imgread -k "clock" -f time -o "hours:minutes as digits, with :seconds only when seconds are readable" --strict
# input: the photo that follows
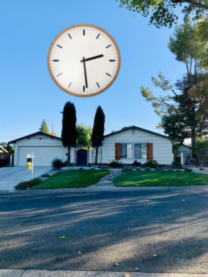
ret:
2:29
